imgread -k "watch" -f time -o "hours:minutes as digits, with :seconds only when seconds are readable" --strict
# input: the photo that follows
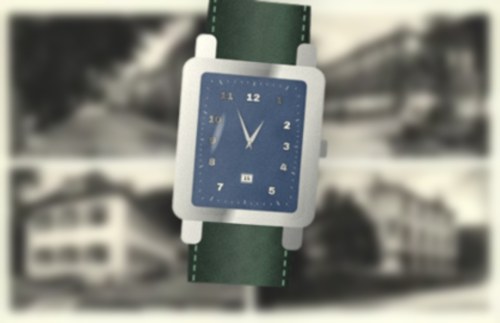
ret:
12:56
